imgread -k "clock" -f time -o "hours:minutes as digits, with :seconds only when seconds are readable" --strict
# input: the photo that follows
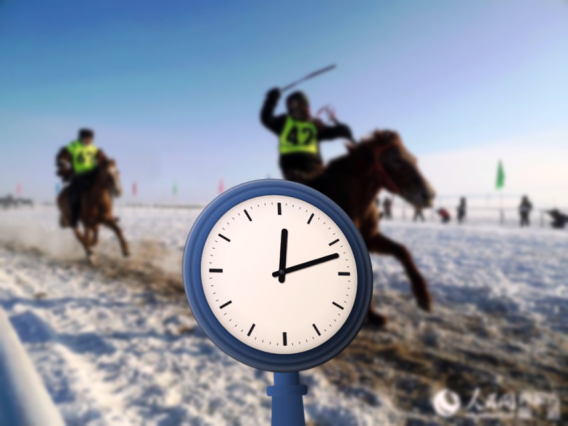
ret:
12:12
